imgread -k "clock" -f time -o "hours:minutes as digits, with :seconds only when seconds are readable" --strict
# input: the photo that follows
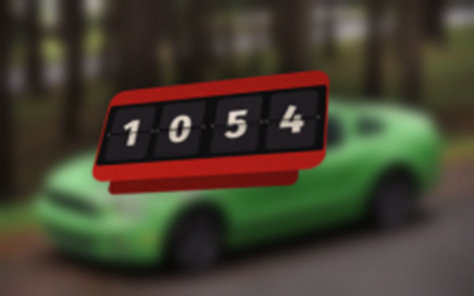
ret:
10:54
